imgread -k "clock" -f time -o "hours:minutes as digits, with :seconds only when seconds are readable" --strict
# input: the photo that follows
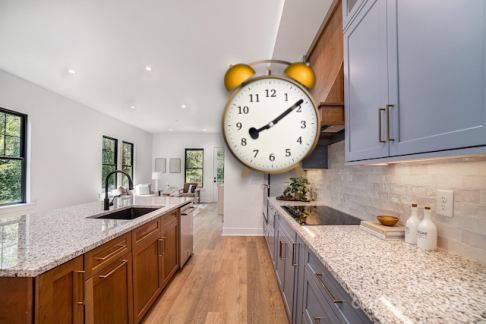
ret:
8:09
